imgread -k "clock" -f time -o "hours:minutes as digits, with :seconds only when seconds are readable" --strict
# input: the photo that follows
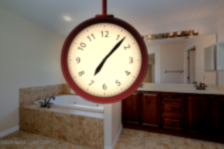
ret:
7:07
